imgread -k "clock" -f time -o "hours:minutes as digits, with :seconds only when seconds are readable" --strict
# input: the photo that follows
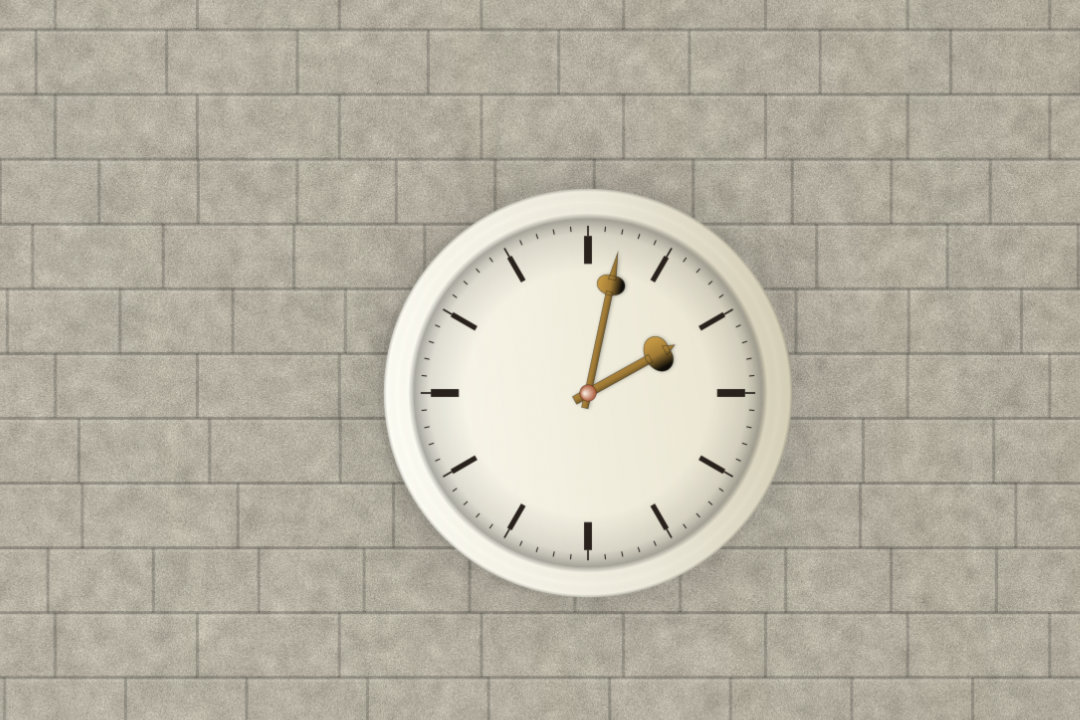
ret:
2:02
